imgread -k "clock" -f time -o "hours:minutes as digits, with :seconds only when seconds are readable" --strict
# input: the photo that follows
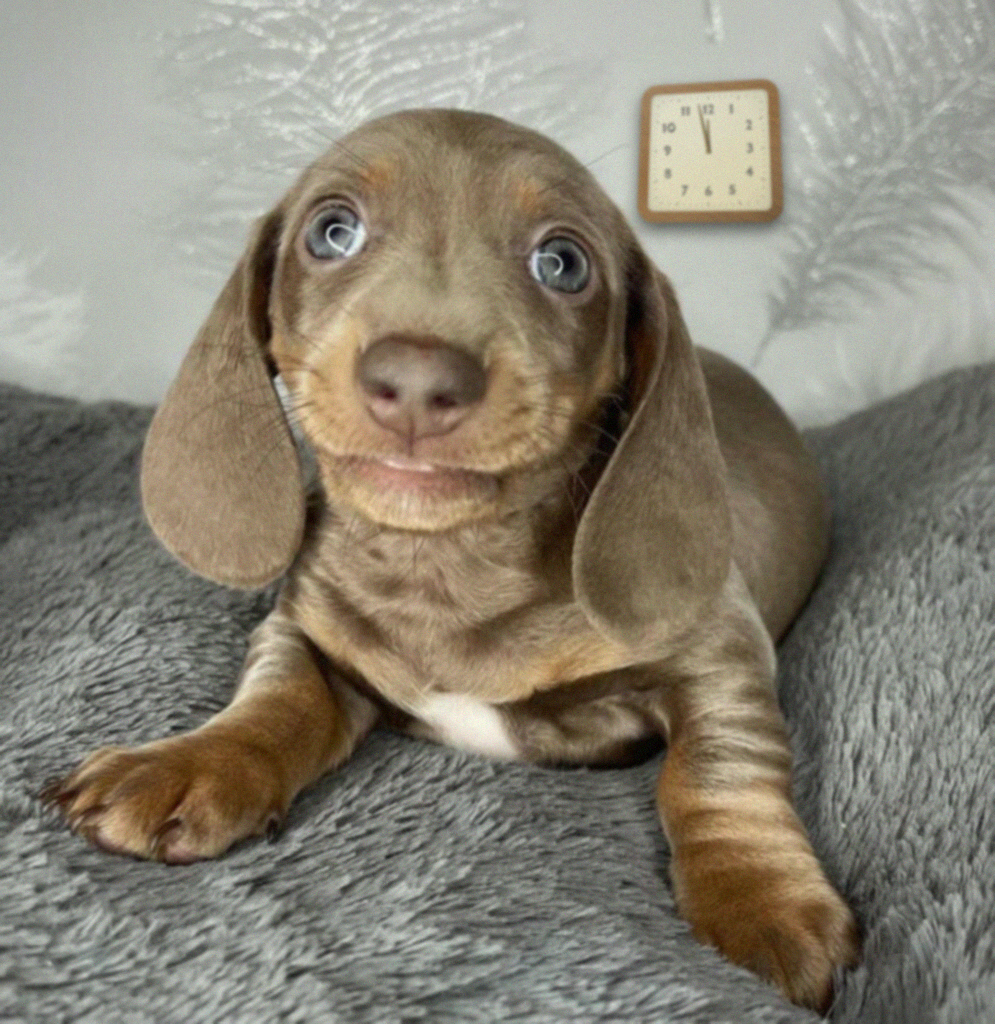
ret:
11:58
